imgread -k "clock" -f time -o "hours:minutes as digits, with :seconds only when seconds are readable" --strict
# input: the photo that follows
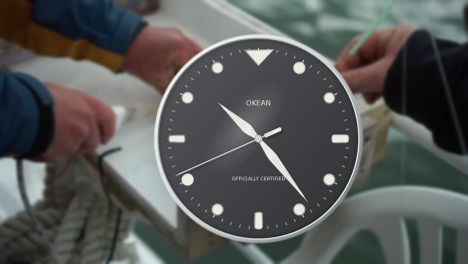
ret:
10:23:41
